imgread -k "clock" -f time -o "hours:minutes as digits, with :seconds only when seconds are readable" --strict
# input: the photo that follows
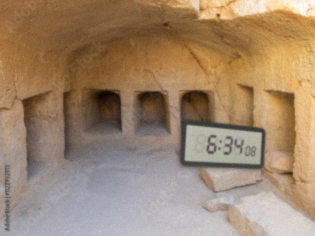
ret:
6:34
